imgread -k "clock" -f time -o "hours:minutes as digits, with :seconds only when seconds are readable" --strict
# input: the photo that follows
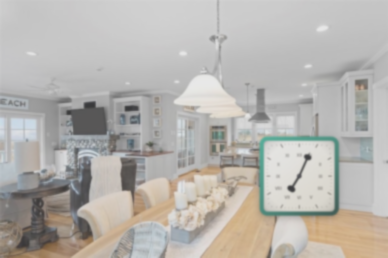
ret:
7:04
